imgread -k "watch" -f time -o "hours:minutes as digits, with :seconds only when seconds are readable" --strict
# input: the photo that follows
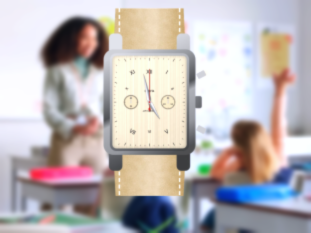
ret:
4:58
